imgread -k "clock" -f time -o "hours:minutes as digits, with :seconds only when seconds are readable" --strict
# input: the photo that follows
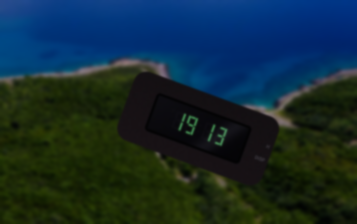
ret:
19:13
